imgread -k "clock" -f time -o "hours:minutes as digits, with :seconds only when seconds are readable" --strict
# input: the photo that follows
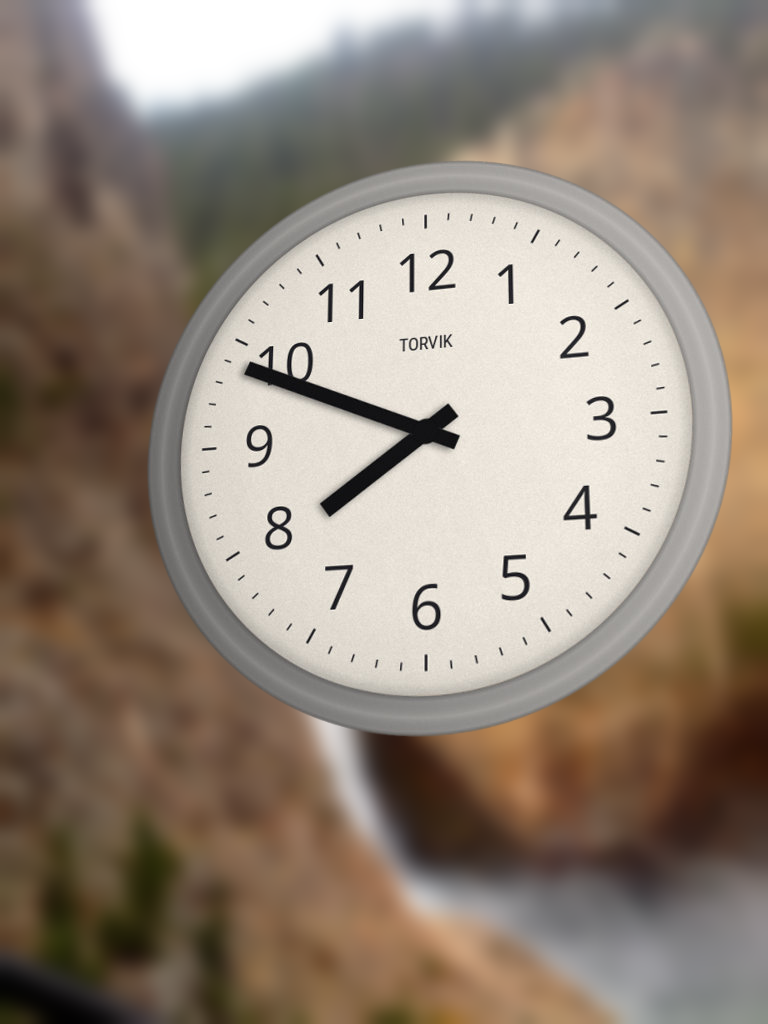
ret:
7:49
